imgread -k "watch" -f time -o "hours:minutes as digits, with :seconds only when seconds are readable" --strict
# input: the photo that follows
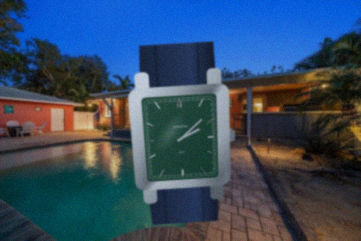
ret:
2:08
